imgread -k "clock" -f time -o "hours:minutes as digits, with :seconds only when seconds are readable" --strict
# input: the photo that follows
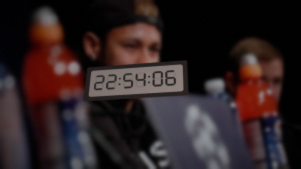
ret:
22:54:06
